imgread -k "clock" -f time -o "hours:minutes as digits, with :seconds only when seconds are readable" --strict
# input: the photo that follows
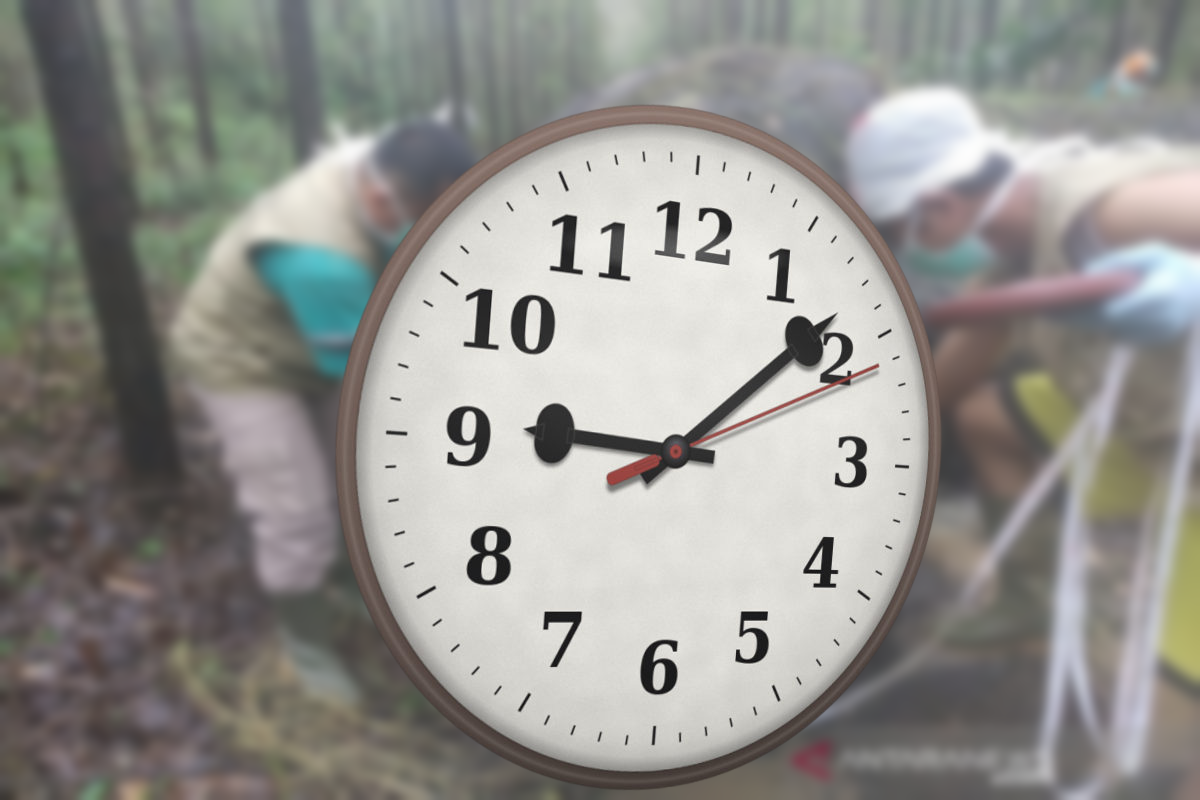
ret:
9:08:11
